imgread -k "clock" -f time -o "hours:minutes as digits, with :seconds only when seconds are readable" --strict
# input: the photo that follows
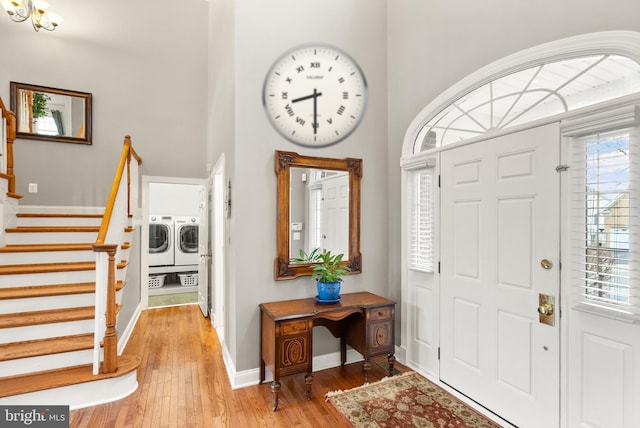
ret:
8:30
